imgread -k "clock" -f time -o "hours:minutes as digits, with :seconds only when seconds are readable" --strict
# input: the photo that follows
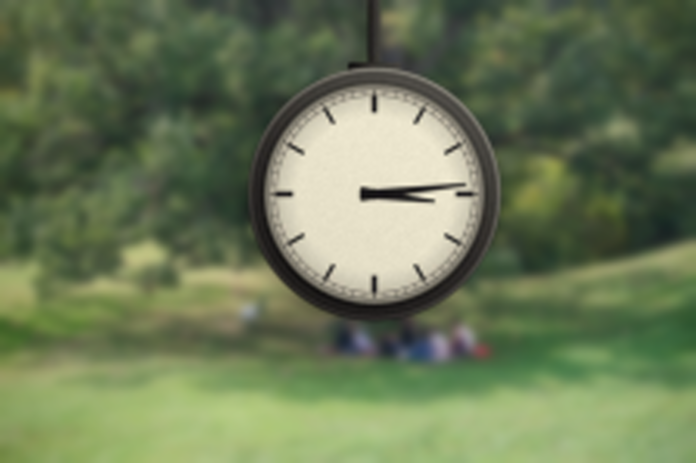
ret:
3:14
